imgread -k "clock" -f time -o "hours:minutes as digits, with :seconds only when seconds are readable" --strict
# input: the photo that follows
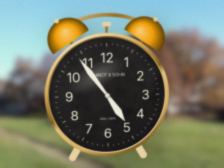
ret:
4:54
